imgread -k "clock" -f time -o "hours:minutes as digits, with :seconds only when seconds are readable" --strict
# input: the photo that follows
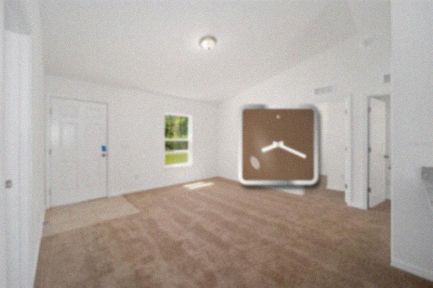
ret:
8:19
